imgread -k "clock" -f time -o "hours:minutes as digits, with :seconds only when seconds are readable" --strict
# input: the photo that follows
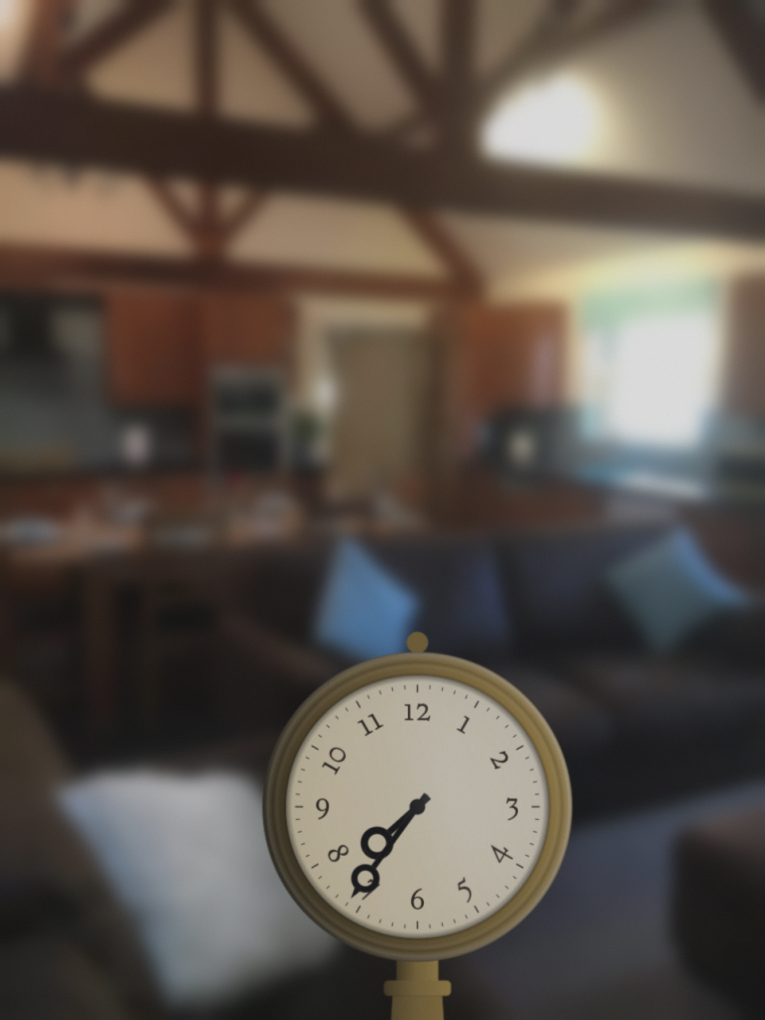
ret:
7:36
